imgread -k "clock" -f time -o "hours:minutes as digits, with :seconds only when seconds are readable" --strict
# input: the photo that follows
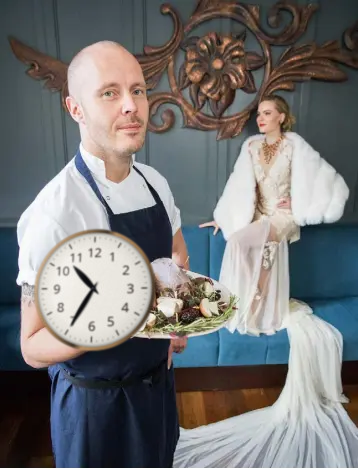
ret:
10:35
